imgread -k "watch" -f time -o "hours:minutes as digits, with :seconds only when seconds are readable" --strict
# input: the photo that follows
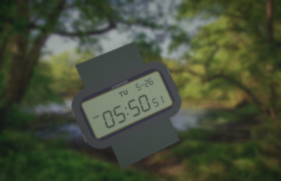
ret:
5:50
